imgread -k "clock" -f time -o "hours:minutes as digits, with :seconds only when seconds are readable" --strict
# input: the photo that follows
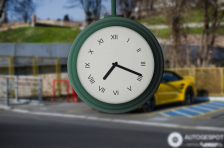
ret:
7:19
